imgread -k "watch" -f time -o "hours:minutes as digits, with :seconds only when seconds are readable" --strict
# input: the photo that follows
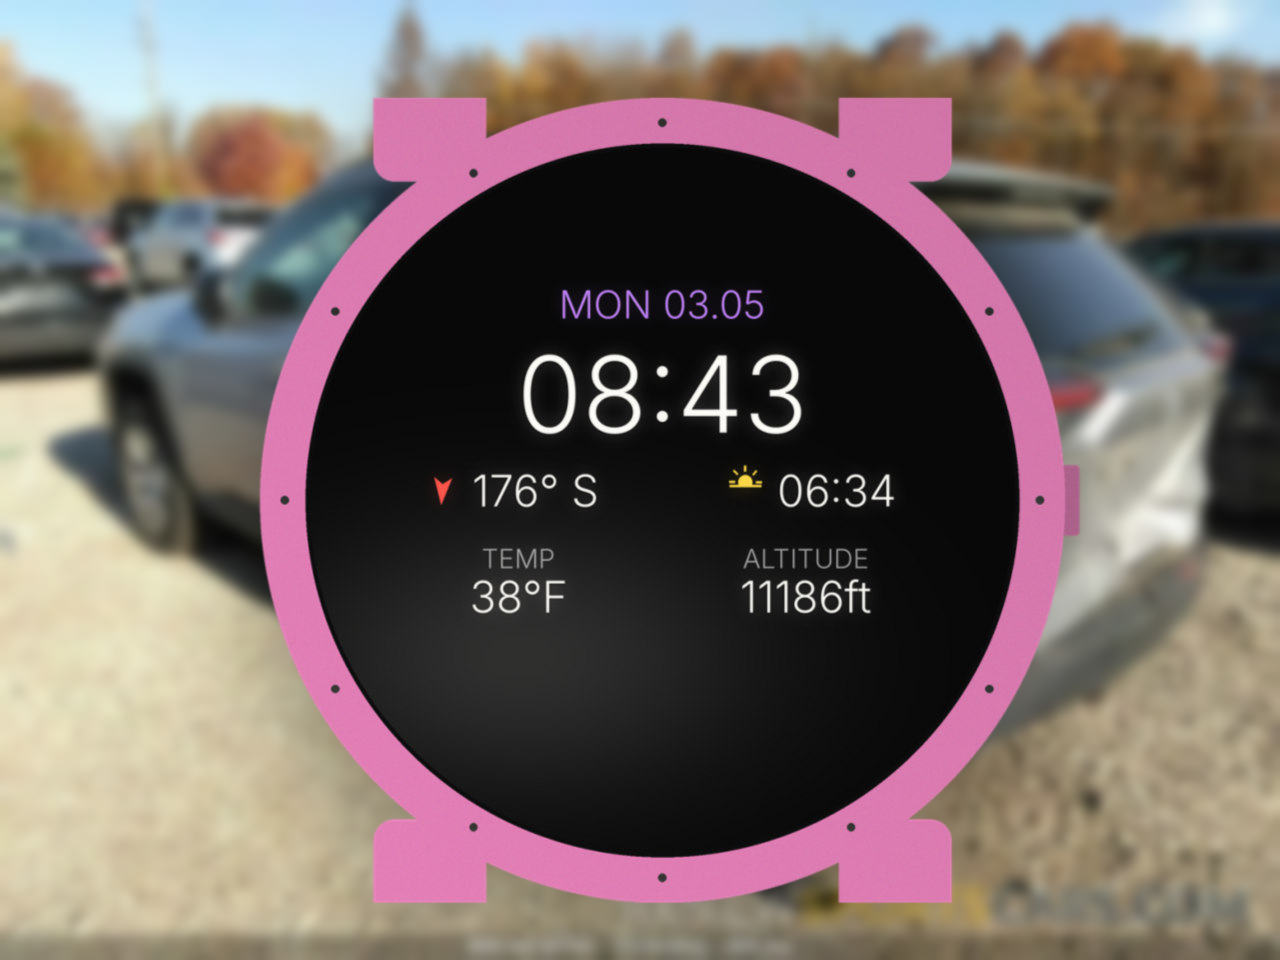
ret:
8:43
